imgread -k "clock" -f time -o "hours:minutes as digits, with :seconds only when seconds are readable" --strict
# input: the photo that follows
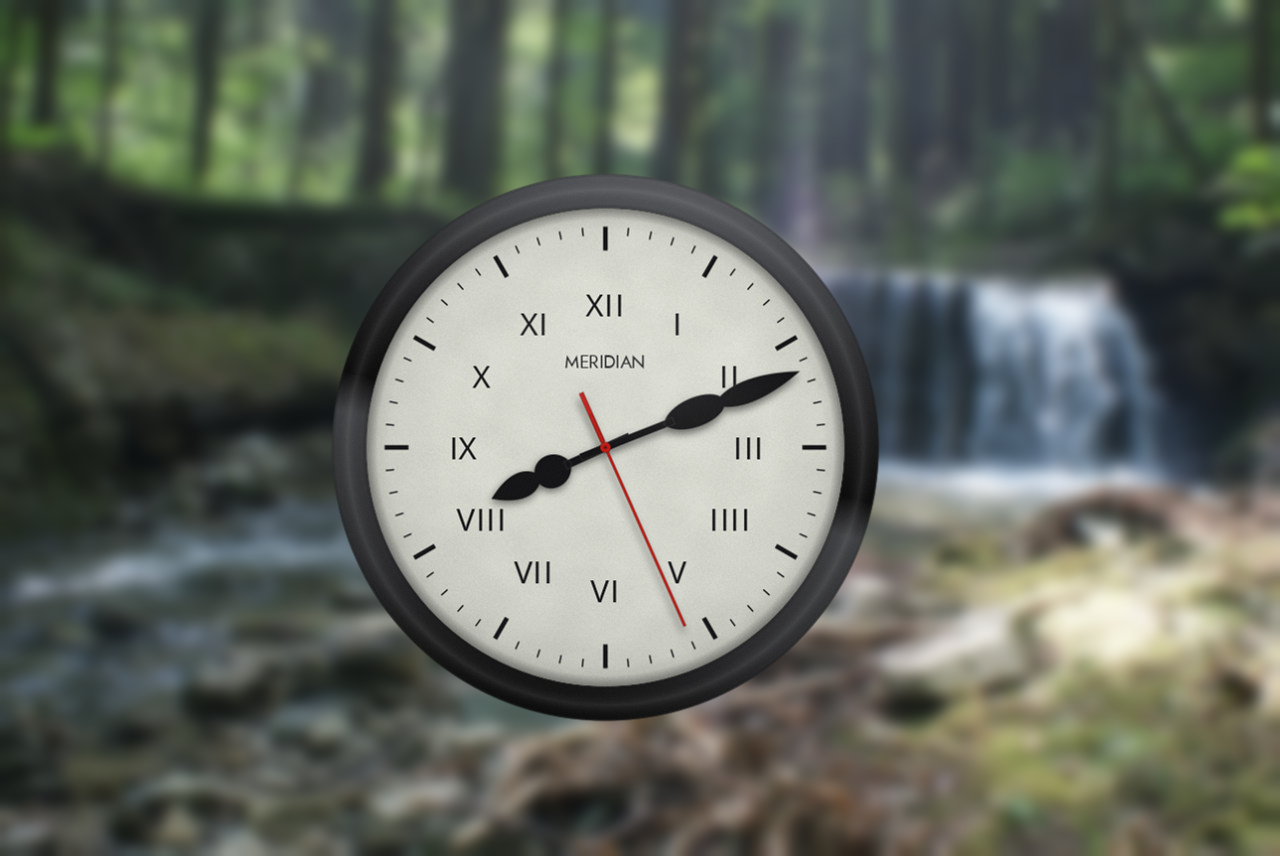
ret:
8:11:26
